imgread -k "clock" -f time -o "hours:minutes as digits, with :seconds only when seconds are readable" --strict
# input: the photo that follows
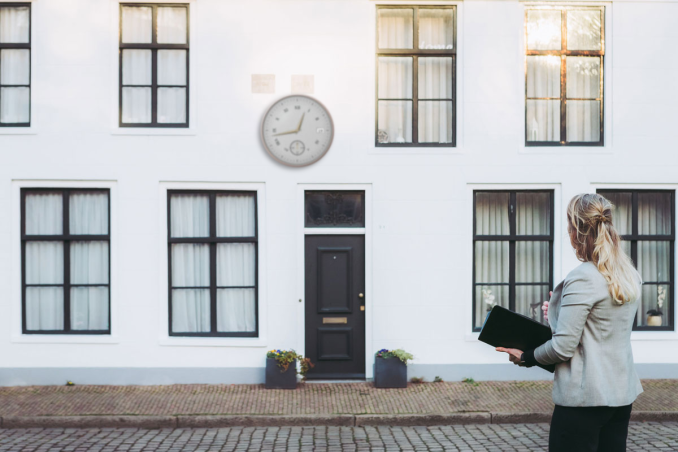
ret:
12:43
